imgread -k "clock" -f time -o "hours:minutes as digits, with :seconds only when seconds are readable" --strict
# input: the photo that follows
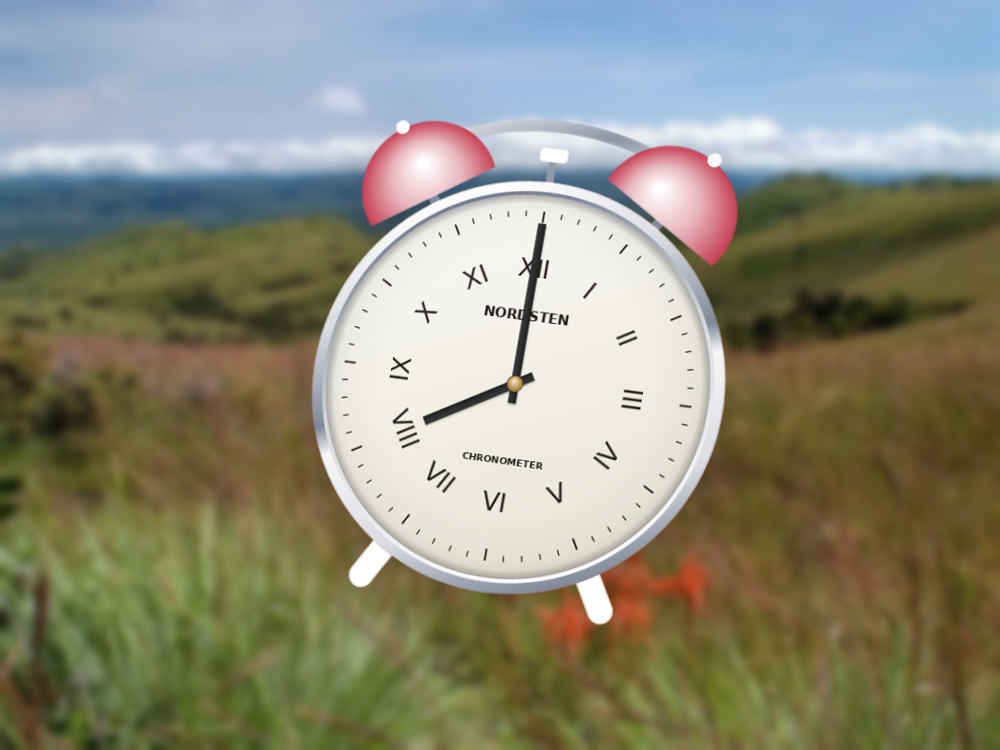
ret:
8:00
